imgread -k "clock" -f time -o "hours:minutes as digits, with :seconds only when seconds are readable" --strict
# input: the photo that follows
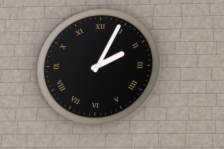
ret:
2:04
